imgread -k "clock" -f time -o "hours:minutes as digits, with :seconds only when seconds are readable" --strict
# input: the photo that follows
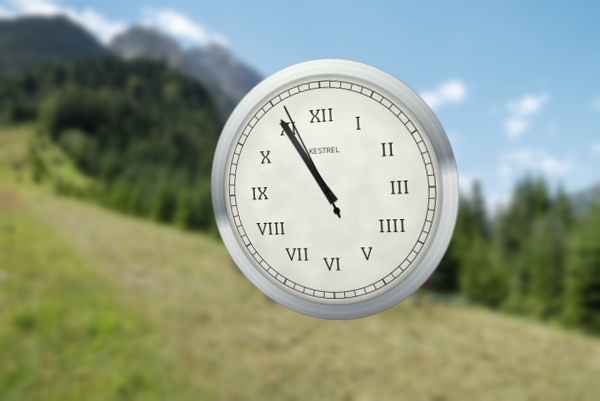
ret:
10:54:56
